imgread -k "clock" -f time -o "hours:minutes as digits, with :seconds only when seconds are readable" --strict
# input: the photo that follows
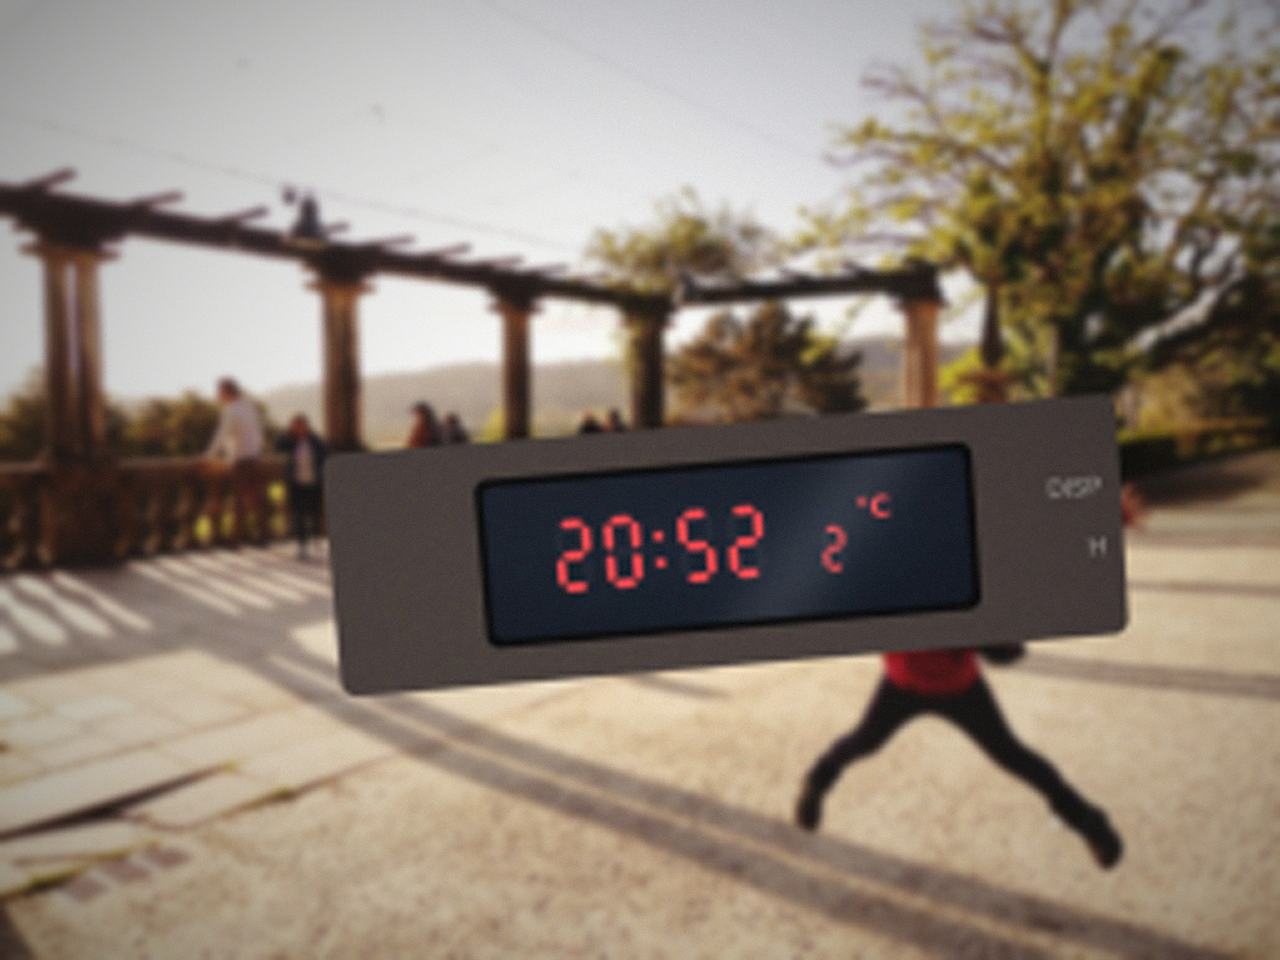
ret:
20:52
